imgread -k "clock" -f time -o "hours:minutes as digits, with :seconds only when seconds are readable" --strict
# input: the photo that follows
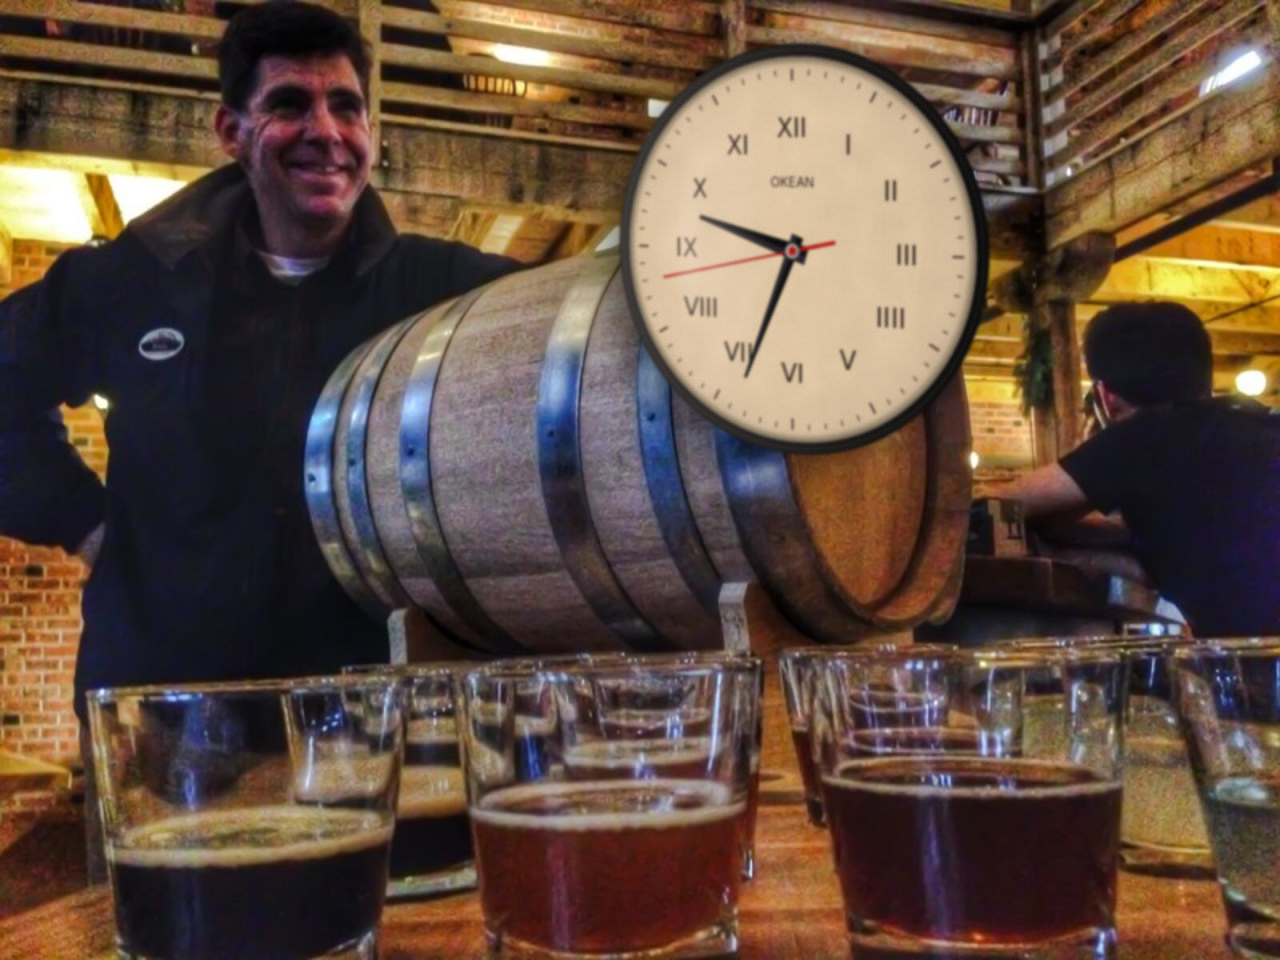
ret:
9:33:43
